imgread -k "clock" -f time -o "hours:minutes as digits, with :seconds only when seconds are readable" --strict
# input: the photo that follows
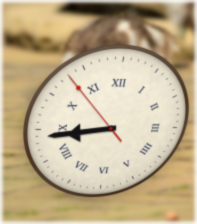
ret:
8:43:53
